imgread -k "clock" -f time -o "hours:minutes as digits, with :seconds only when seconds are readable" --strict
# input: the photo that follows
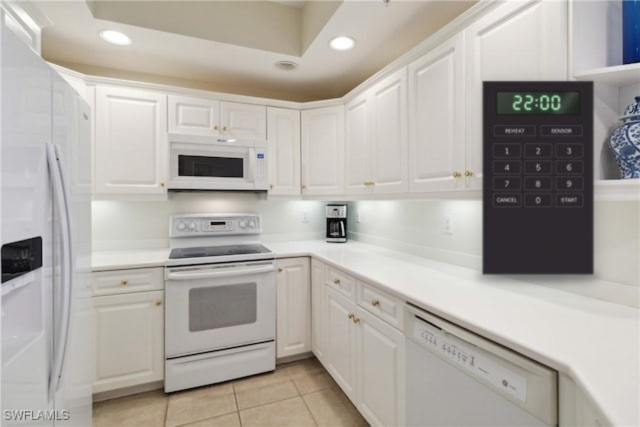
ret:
22:00
